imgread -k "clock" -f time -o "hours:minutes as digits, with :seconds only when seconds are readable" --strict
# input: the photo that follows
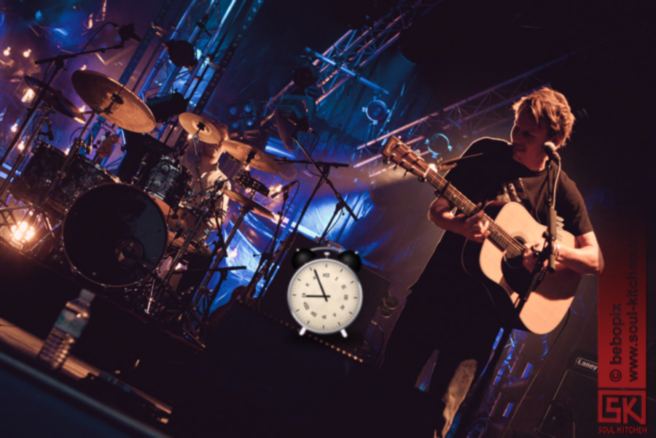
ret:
8:56
